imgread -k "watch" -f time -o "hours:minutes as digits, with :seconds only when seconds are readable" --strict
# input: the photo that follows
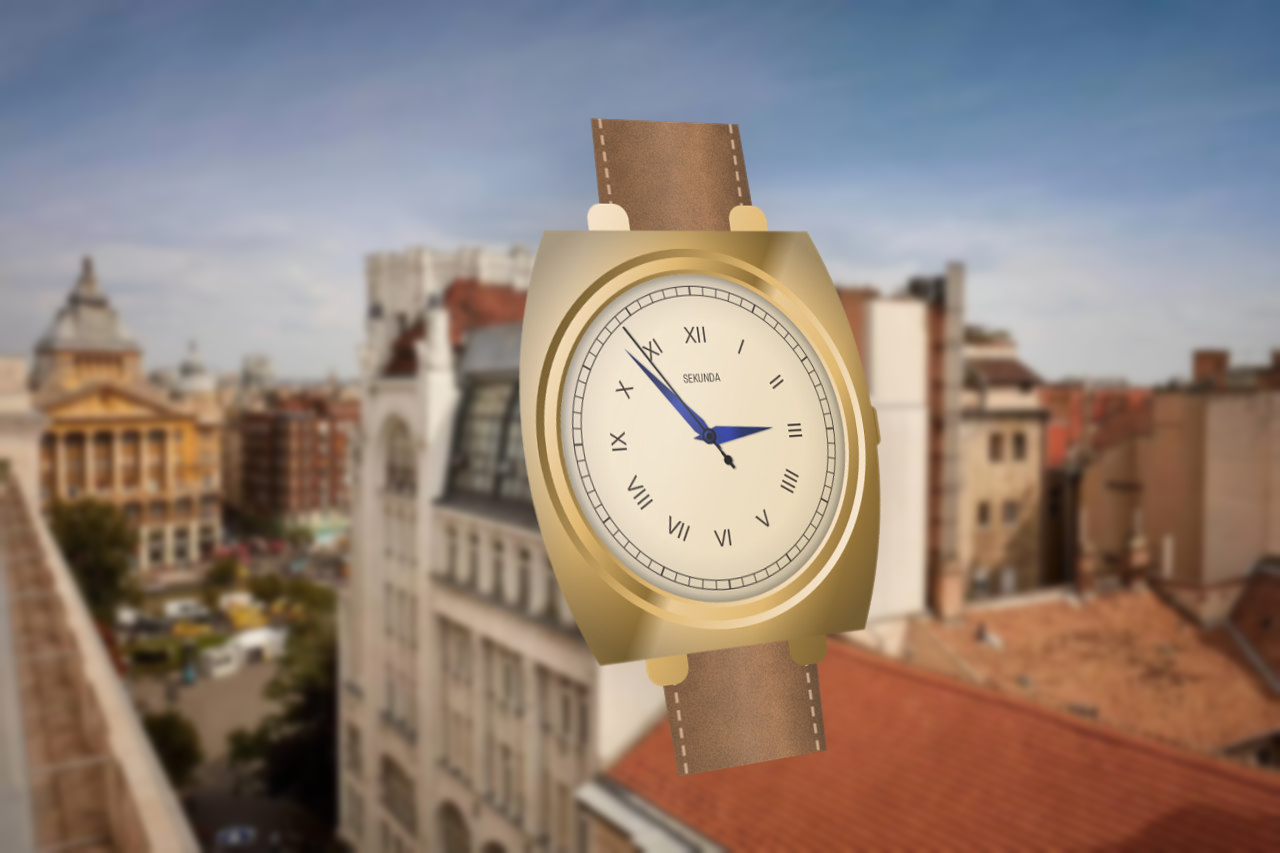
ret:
2:52:54
